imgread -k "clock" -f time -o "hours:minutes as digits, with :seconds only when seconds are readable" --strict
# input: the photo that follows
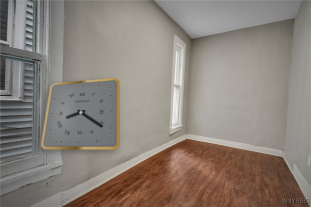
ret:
8:21
